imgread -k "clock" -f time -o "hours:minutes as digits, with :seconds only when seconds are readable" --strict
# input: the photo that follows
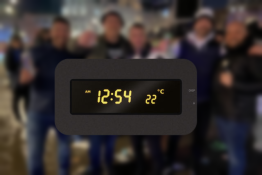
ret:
12:54
